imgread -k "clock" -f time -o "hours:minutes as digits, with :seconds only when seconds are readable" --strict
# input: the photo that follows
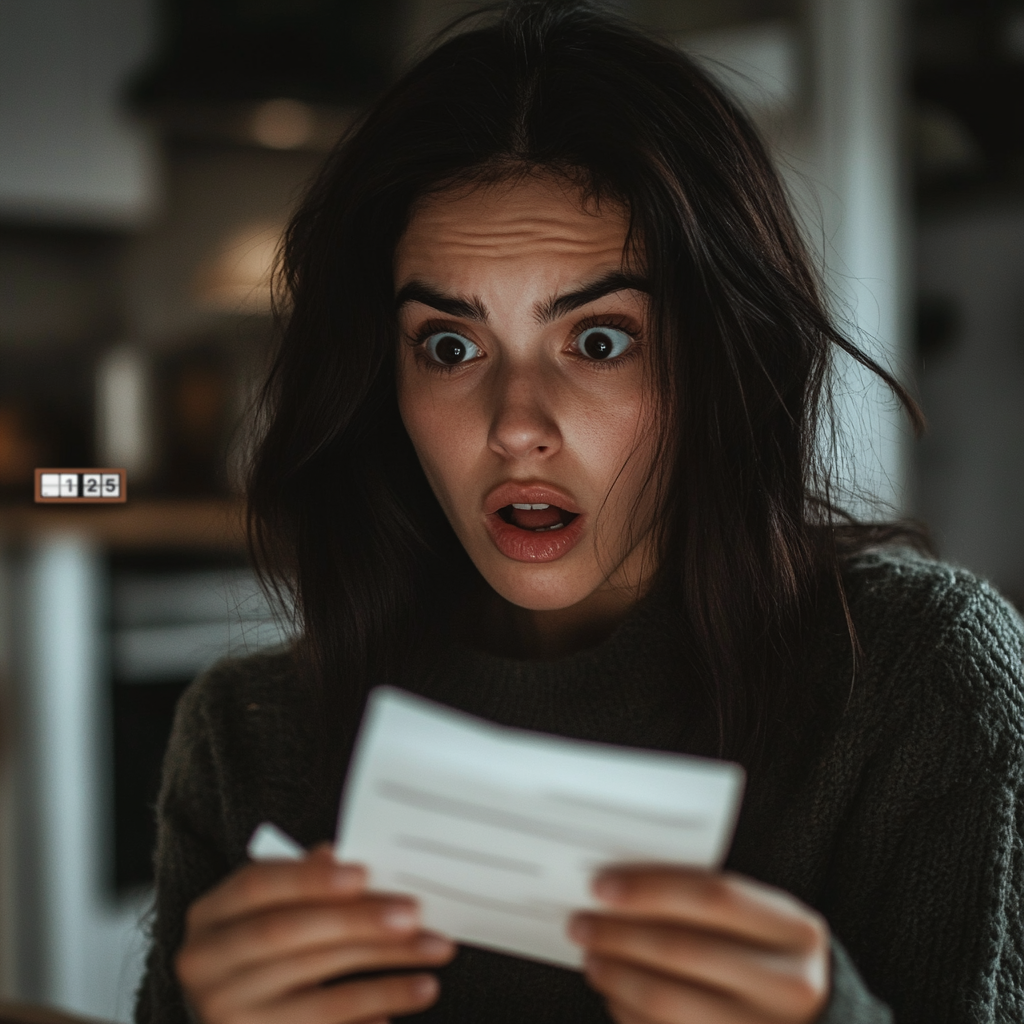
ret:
1:25
